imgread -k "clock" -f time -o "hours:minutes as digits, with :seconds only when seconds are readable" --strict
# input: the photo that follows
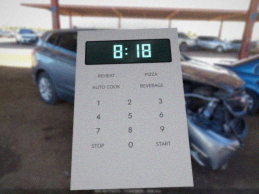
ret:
8:18
